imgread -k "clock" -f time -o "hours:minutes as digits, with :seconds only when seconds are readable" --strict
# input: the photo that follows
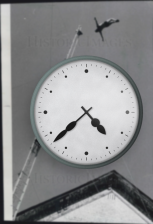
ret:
4:38
